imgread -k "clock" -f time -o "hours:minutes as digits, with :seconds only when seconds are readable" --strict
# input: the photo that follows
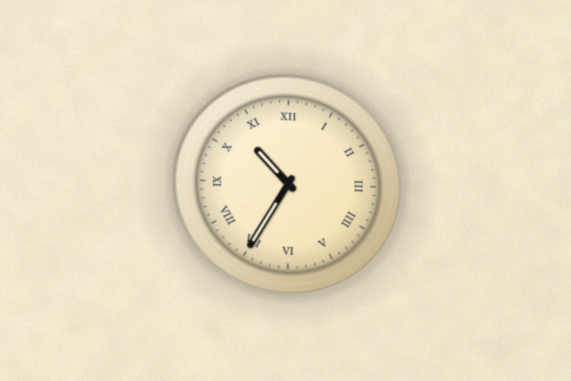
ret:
10:35
